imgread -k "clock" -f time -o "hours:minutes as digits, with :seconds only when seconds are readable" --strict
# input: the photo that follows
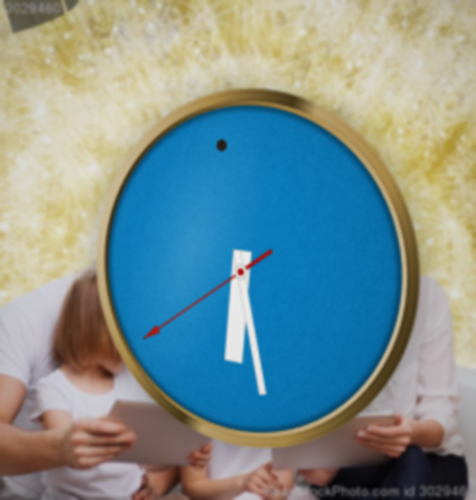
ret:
6:29:41
